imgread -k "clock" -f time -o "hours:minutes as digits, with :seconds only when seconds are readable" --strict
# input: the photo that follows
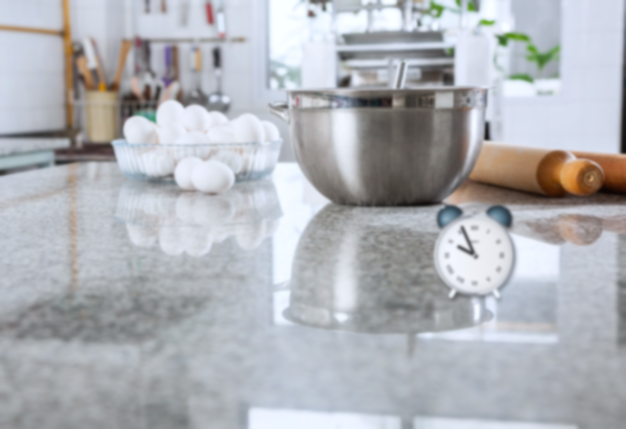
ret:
9:56
